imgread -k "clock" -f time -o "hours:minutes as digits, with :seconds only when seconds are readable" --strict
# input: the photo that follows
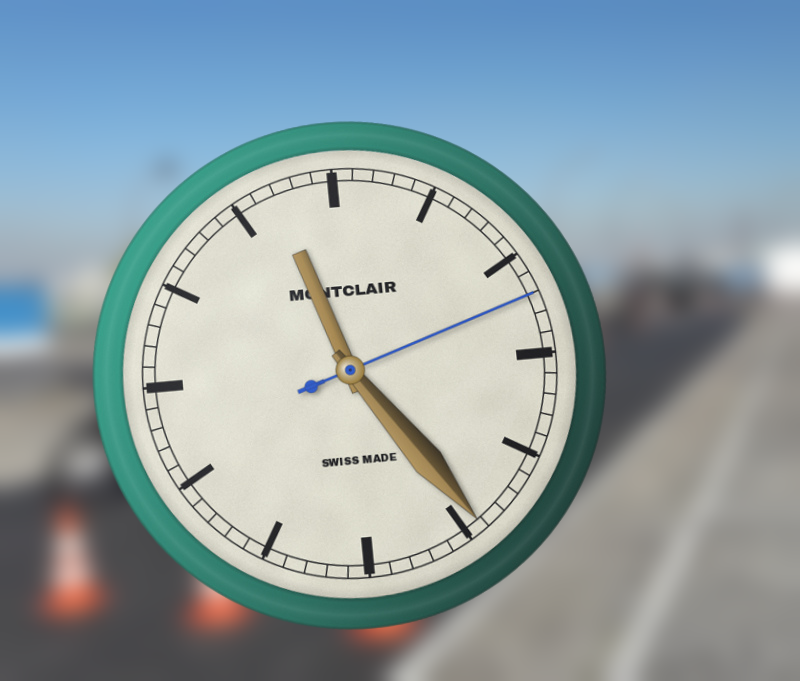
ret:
11:24:12
